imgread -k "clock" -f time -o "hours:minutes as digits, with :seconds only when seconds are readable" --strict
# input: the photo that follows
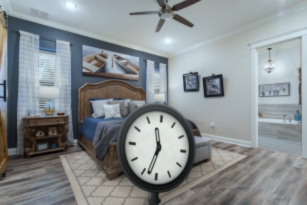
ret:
11:33
